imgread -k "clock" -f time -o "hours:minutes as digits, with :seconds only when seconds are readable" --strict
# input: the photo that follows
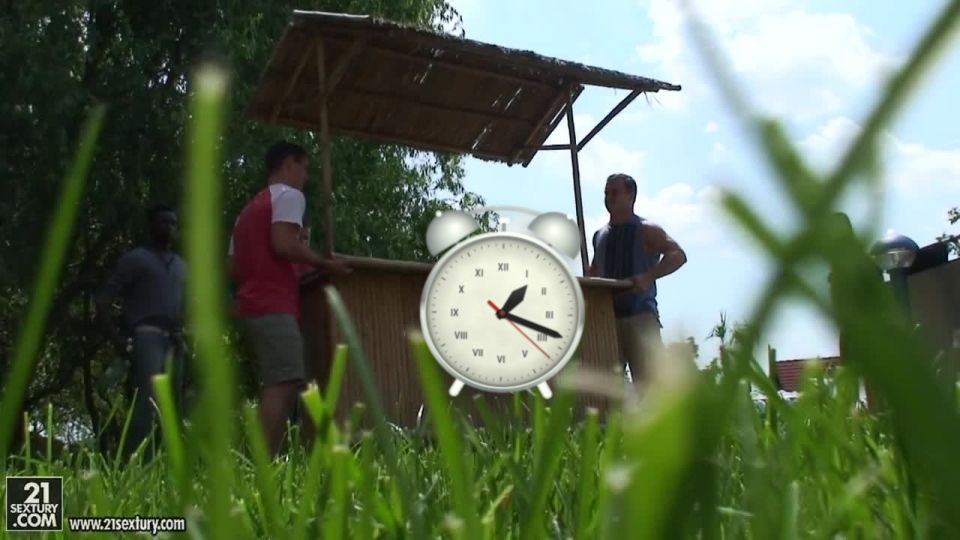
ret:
1:18:22
